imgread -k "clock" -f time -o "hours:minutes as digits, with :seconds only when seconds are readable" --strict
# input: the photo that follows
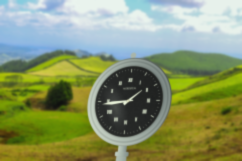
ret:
1:44
